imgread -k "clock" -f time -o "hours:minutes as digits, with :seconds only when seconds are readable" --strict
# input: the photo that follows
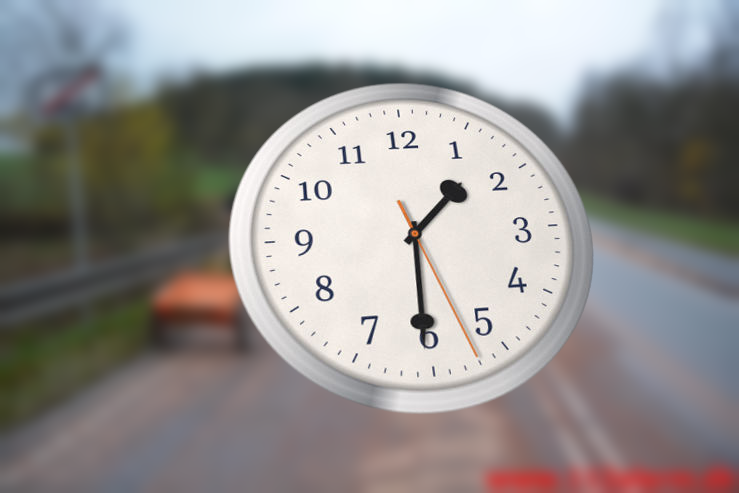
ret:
1:30:27
